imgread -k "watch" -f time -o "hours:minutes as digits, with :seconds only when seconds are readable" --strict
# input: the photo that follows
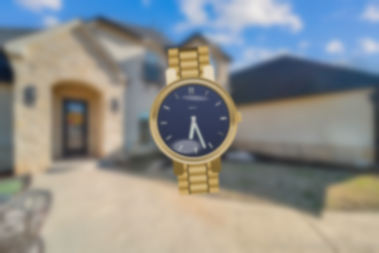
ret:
6:27
